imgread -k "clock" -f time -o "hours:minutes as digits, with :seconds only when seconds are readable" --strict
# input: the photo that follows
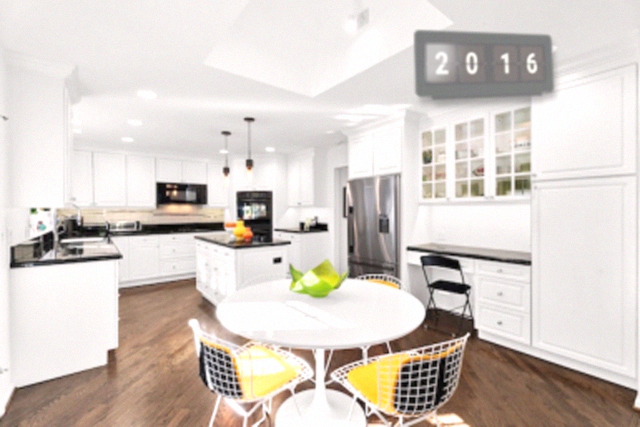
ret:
20:16
